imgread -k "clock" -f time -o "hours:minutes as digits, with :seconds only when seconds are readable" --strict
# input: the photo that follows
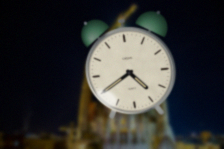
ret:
4:40
